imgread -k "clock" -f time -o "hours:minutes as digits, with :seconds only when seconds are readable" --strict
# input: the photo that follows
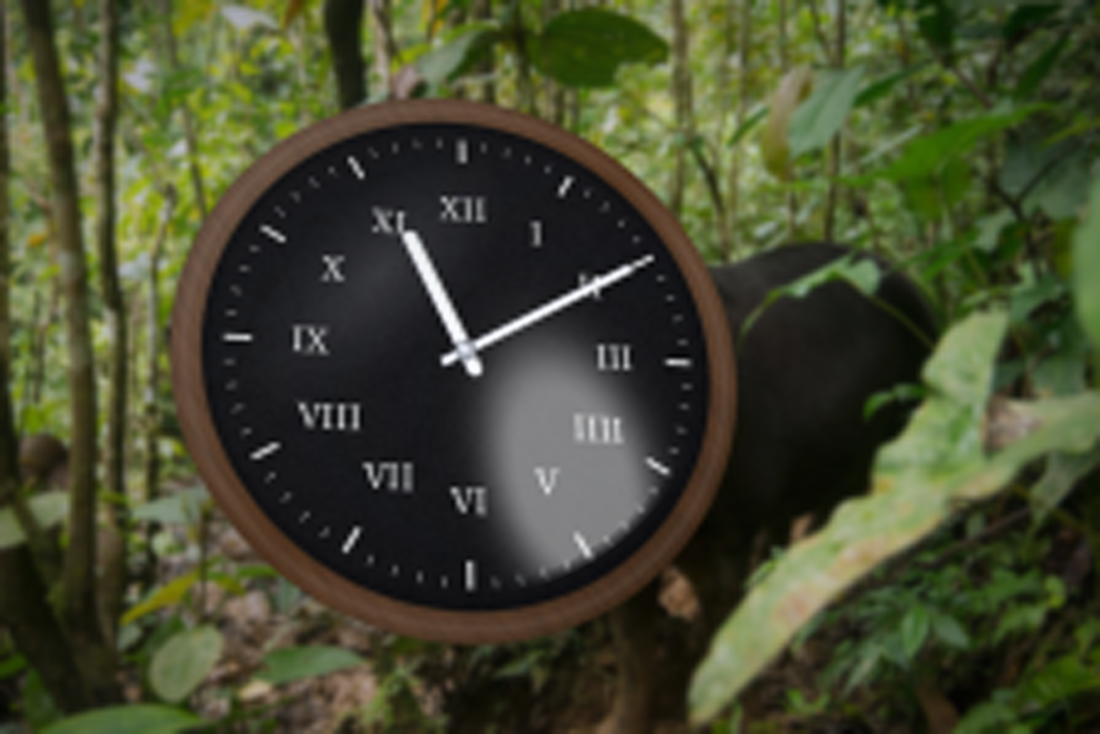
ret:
11:10
